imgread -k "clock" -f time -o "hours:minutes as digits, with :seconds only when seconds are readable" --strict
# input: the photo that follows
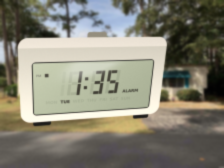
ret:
1:35
